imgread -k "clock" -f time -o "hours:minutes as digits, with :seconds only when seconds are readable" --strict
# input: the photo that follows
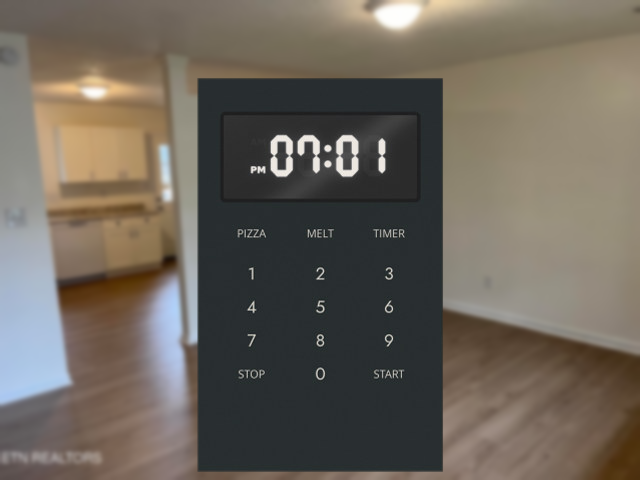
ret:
7:01
